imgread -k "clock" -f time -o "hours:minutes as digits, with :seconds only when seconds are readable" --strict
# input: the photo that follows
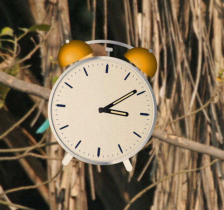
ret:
3:09
